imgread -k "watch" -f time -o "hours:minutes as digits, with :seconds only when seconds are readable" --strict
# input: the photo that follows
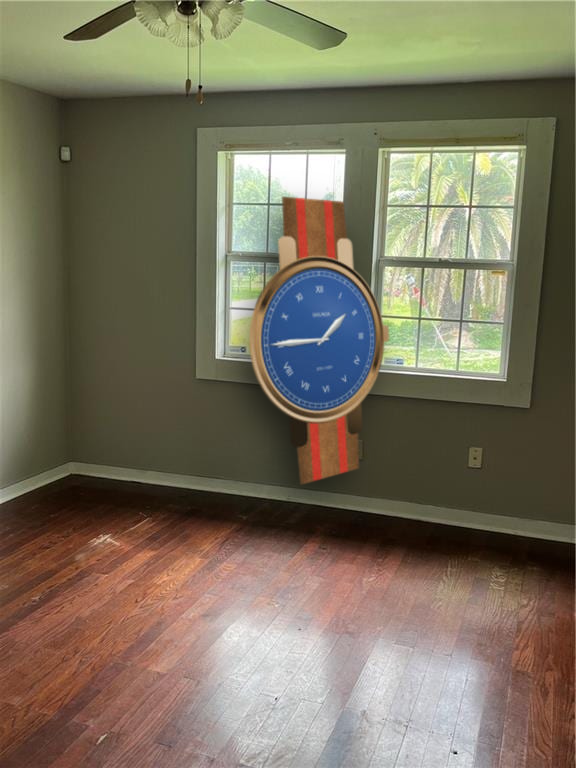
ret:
1:45
